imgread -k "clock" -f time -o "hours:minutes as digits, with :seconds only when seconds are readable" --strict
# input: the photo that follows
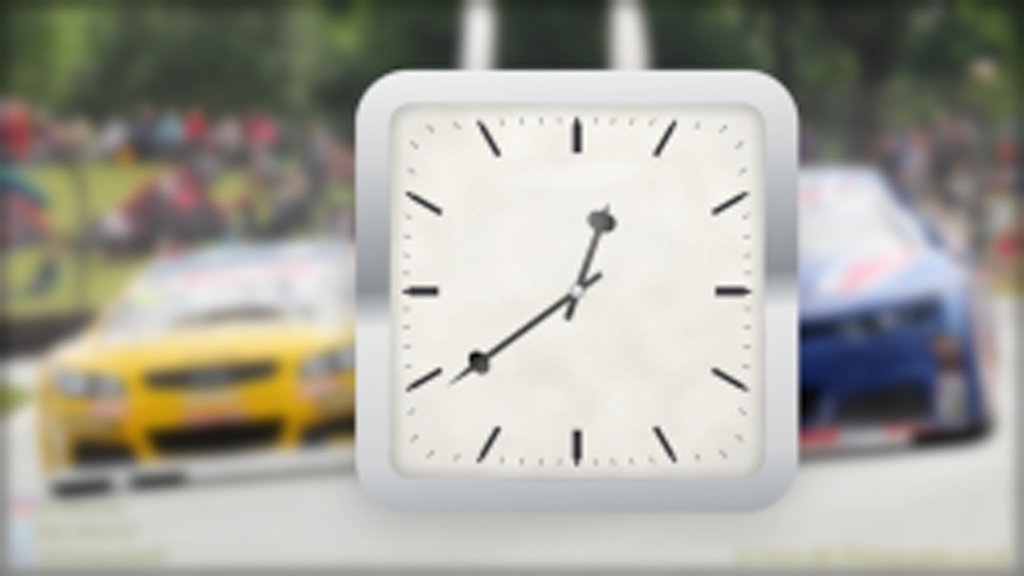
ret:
12:39
